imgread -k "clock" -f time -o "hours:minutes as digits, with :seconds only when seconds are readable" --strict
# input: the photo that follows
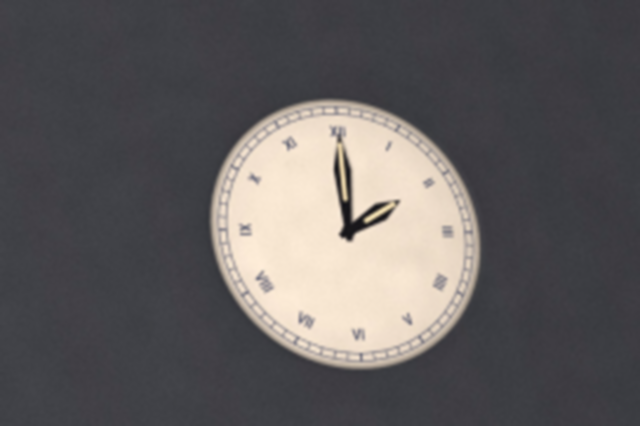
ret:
2:00
